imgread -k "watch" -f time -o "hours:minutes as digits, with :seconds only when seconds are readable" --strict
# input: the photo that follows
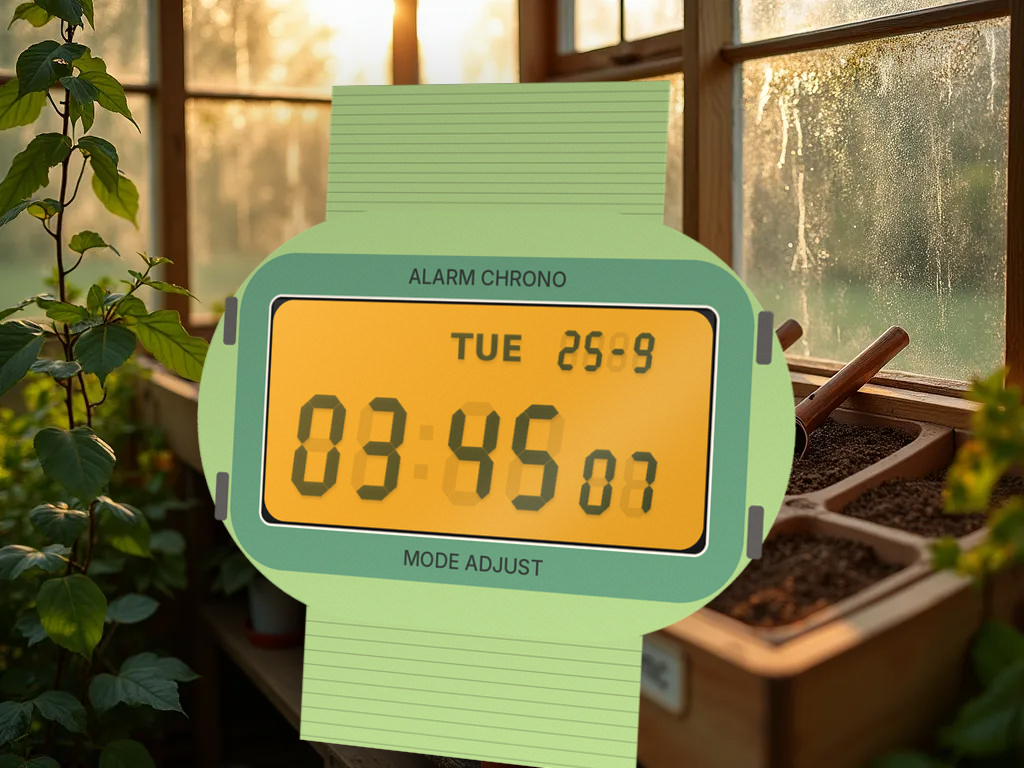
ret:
3:45:07
